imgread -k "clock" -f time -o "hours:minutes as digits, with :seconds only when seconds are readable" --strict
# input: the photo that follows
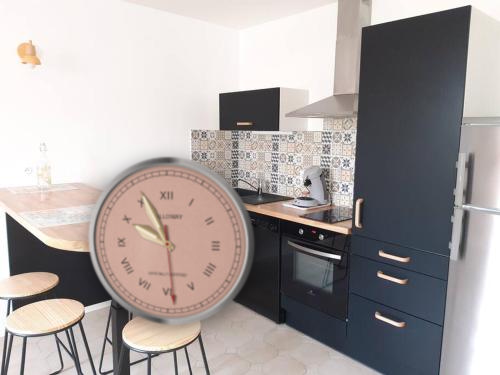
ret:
9:55:29
